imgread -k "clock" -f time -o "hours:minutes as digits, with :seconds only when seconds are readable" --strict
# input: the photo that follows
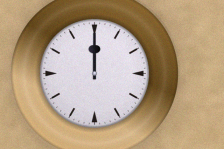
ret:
12:00
